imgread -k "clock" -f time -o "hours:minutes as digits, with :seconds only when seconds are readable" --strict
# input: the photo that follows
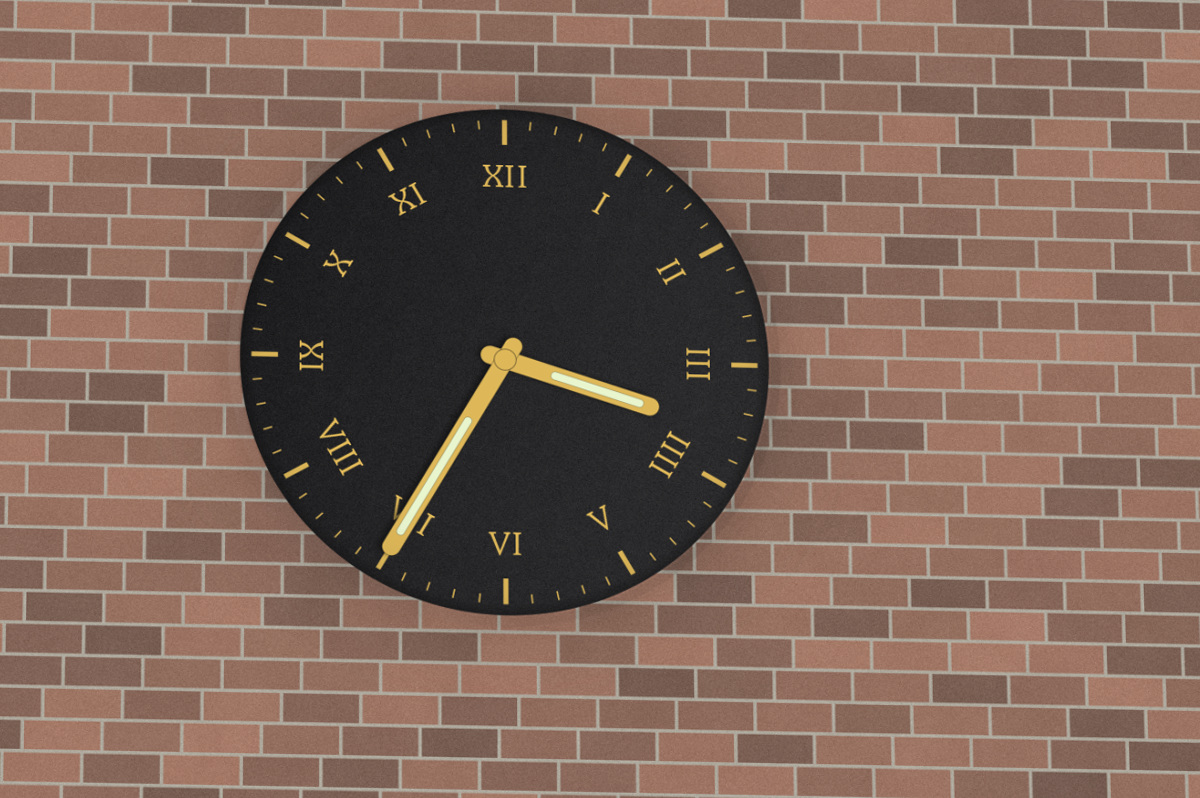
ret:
3:35
